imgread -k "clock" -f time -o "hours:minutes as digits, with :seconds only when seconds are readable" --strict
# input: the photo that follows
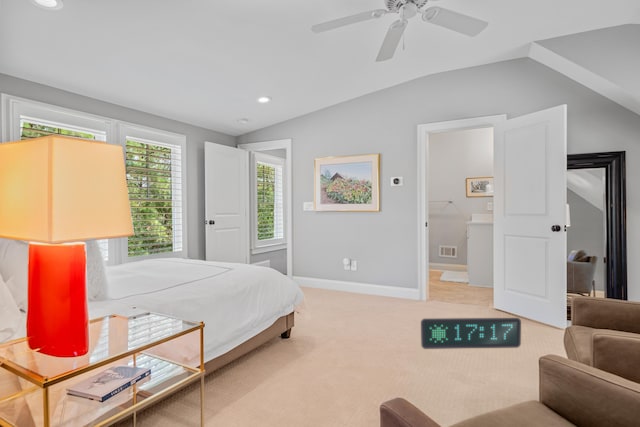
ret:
17:17
